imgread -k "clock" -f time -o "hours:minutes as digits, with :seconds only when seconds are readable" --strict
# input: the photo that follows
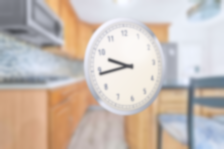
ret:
9:44
